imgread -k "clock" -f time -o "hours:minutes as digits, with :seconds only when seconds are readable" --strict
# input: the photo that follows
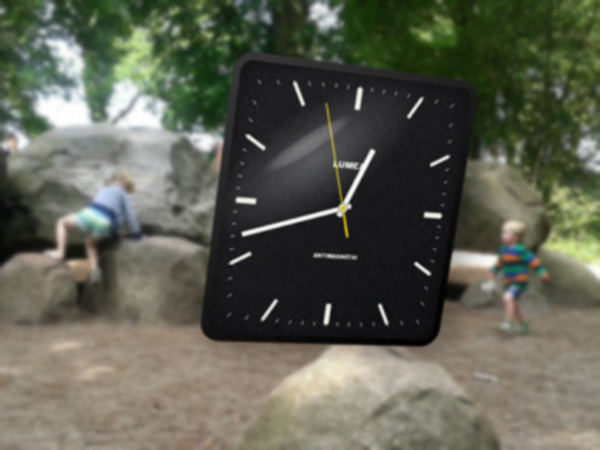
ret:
12:41:57
